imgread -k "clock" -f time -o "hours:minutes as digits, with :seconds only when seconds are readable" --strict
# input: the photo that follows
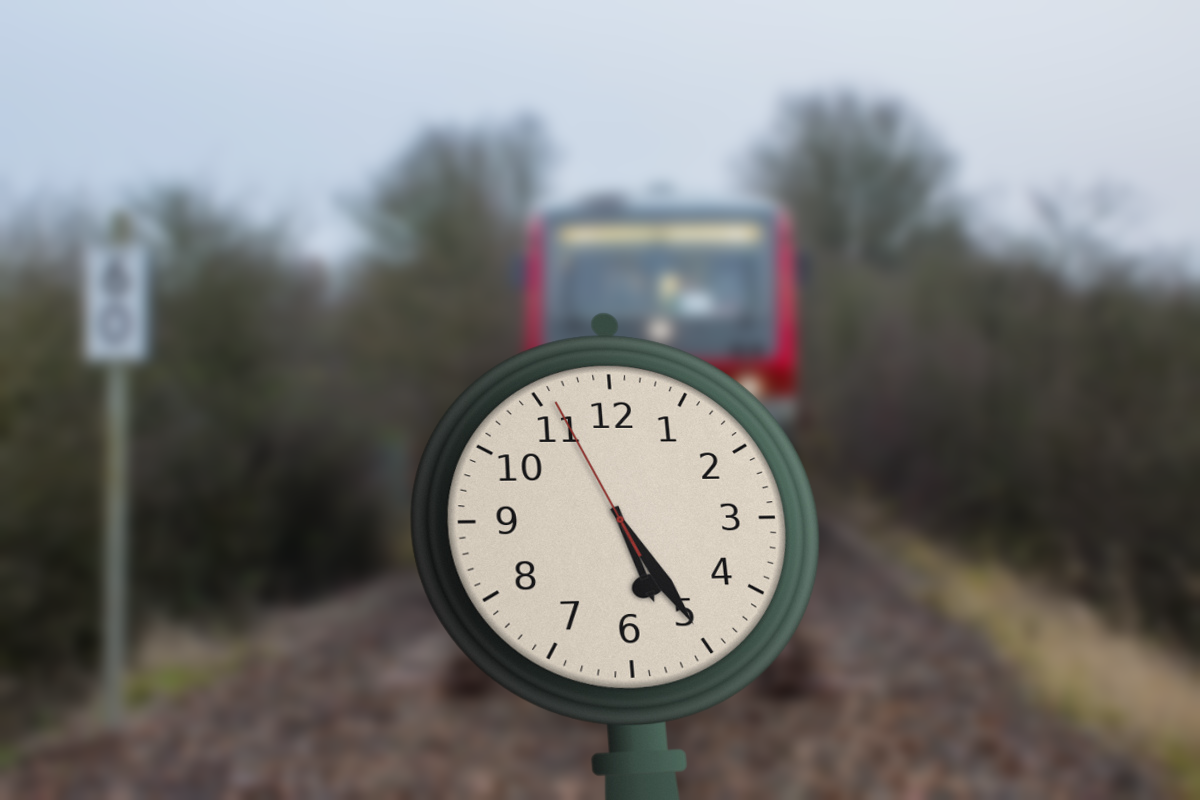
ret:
5:24:56
